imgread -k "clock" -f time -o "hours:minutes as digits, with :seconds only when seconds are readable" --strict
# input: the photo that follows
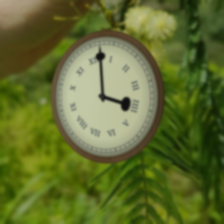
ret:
4:02
